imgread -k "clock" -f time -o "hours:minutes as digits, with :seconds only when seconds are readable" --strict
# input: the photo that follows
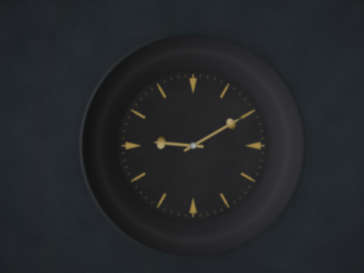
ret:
9:10
